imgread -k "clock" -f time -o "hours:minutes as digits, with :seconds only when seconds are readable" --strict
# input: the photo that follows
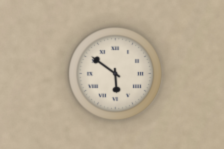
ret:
5:51
